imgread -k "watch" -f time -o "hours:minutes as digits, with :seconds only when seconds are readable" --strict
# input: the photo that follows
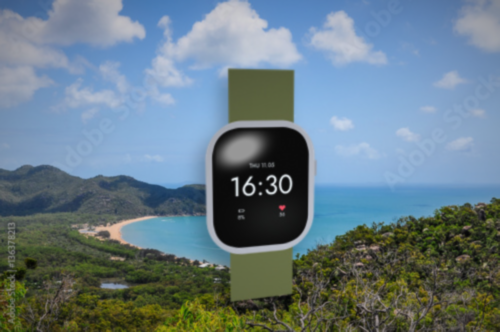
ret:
16:30
